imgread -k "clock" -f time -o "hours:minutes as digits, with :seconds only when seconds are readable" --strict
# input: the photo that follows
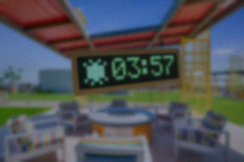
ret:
3:57
